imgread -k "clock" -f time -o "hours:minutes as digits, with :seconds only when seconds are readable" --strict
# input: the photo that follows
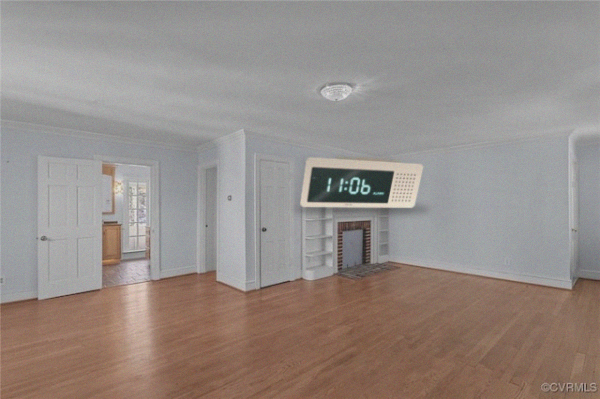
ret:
11:06
